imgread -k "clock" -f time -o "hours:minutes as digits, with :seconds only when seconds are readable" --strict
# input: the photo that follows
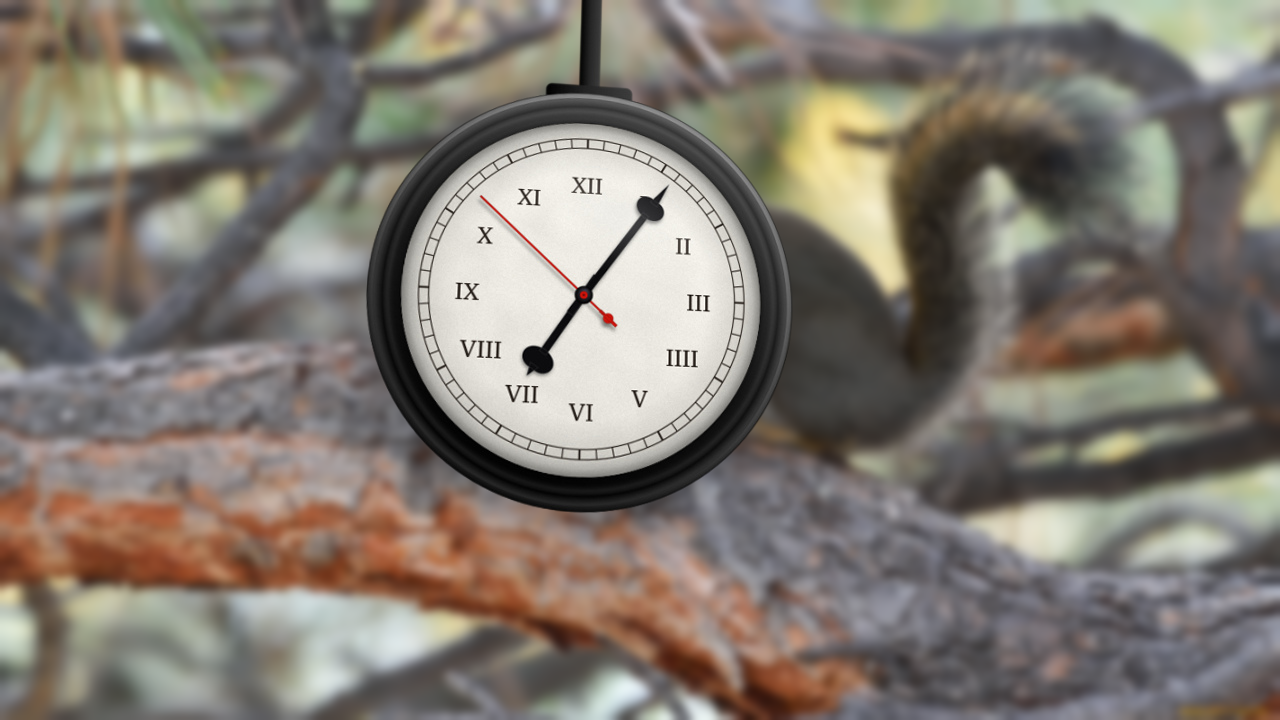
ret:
7:05:52
